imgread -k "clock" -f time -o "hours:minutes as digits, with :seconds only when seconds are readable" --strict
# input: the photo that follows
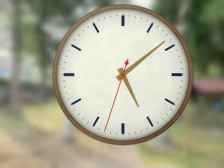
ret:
5:08:33
